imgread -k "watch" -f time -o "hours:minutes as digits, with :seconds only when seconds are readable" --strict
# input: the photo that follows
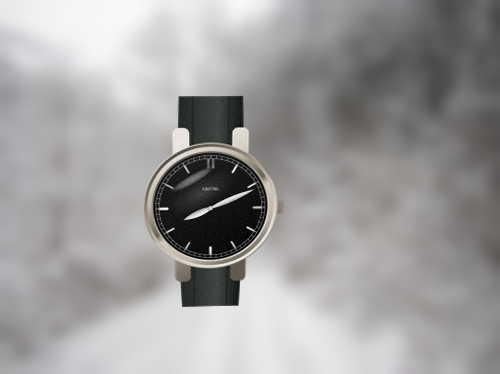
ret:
8:11
